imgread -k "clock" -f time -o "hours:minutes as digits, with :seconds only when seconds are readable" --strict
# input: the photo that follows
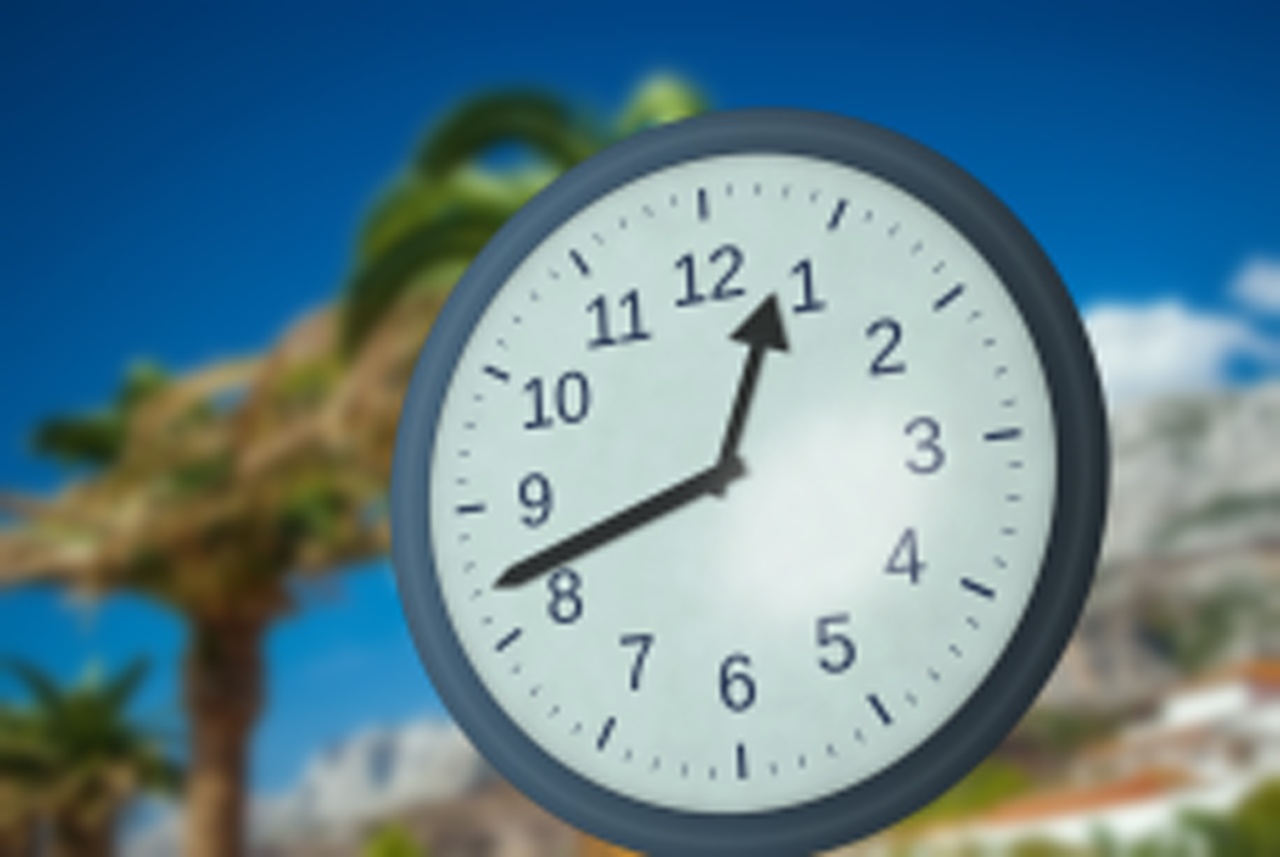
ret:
12:42
